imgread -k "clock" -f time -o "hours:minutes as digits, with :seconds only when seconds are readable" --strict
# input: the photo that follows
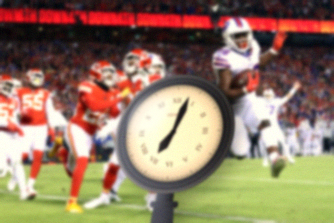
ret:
7:03
